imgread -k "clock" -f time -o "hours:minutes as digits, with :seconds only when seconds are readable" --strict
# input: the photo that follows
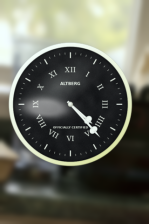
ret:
4:23
